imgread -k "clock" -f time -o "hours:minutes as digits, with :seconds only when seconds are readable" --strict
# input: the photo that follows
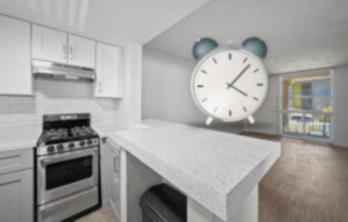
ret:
4:07
